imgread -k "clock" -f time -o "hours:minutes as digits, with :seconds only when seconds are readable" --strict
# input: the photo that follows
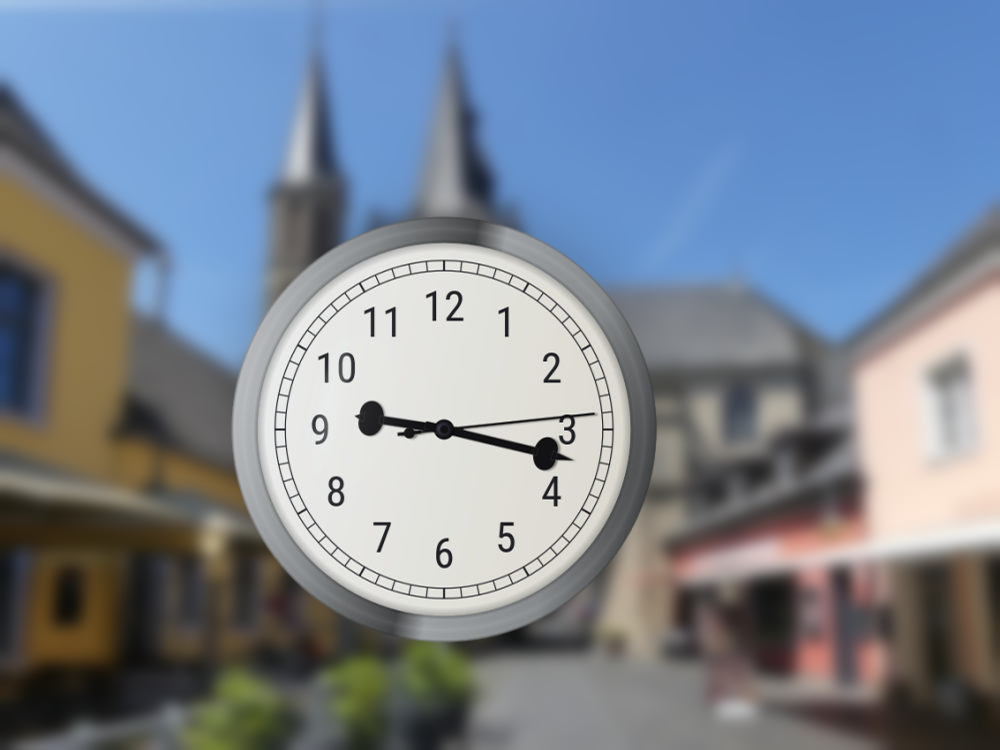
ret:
9:17:14
